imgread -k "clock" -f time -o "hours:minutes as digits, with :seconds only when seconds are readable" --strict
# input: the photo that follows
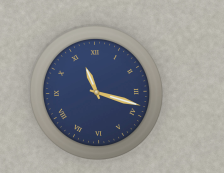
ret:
11:18
